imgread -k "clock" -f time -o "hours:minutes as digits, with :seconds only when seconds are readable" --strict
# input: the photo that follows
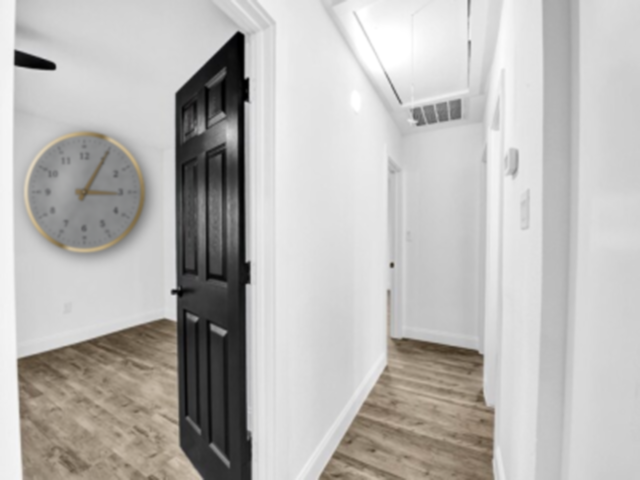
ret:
3:05
